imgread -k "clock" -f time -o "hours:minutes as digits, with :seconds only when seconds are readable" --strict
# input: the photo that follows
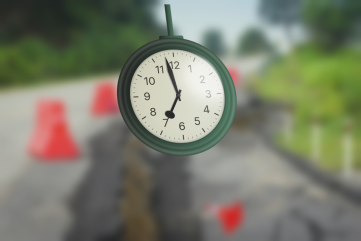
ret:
6:58
